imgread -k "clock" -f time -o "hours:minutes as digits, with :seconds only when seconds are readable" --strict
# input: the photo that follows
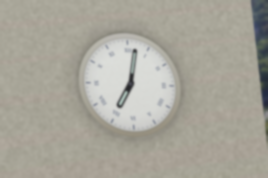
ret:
7:02
